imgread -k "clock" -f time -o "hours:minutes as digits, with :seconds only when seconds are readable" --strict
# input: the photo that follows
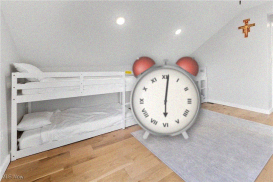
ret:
6:01
